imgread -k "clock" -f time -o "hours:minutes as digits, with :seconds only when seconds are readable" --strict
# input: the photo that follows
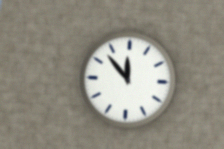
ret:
11:53
